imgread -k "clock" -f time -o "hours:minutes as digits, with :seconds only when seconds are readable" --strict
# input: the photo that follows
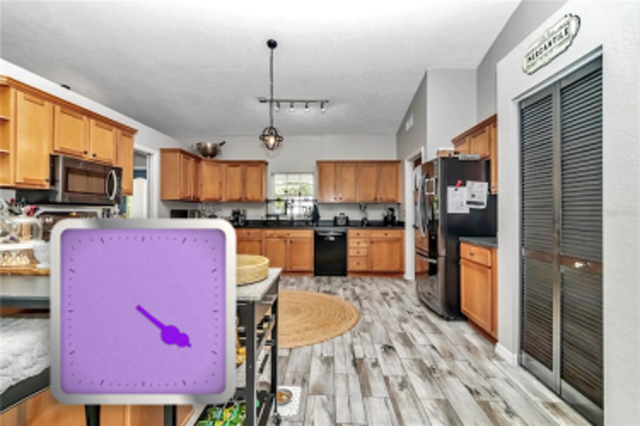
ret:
4:21
